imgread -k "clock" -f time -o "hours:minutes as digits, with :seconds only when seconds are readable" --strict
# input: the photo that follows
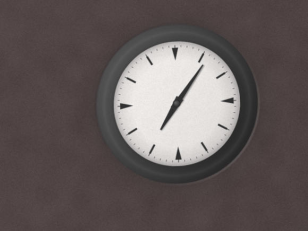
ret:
7:06
